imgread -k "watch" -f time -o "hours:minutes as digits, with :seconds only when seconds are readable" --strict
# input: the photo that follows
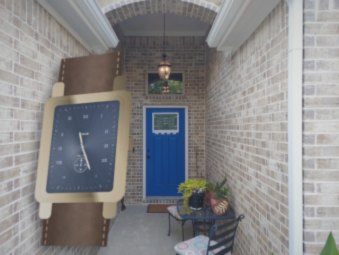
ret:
11:26
